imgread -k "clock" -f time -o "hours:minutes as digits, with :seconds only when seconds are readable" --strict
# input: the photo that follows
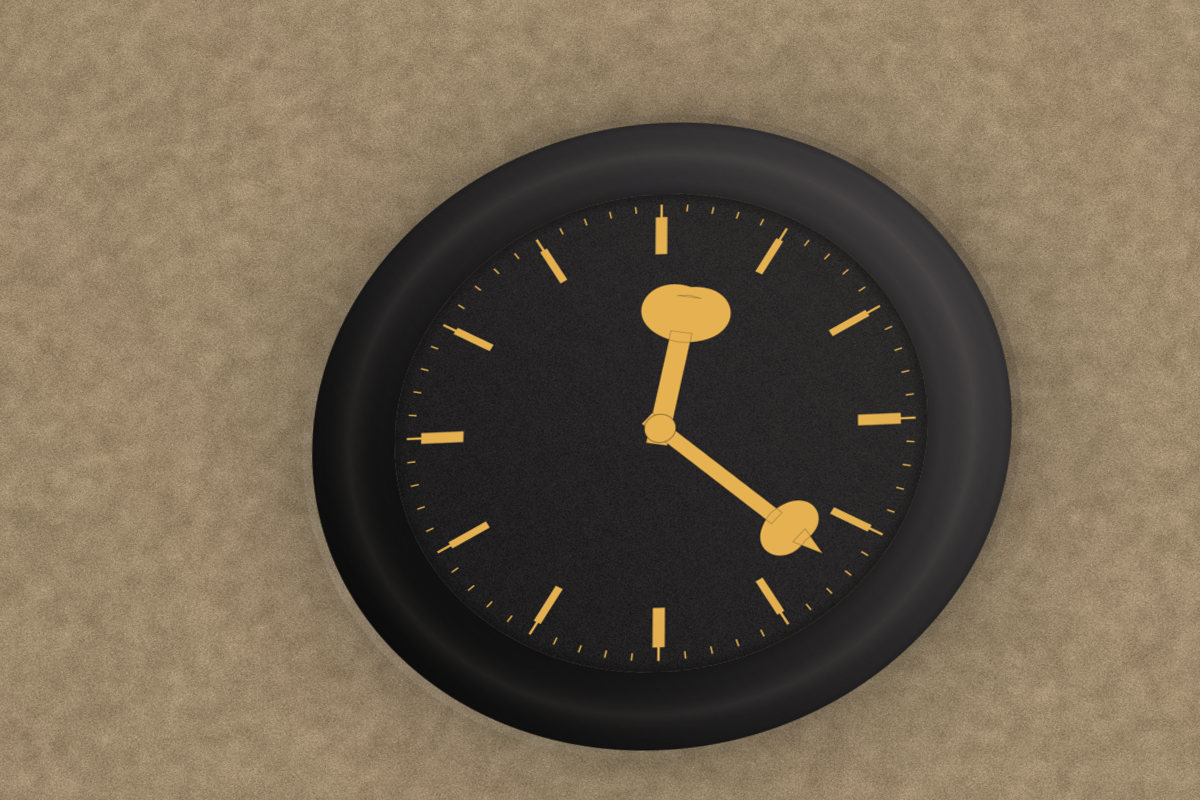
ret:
12:22
